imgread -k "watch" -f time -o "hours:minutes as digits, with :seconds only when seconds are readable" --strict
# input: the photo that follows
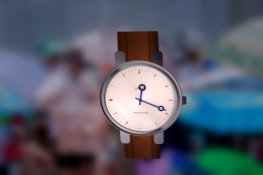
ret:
12:19
